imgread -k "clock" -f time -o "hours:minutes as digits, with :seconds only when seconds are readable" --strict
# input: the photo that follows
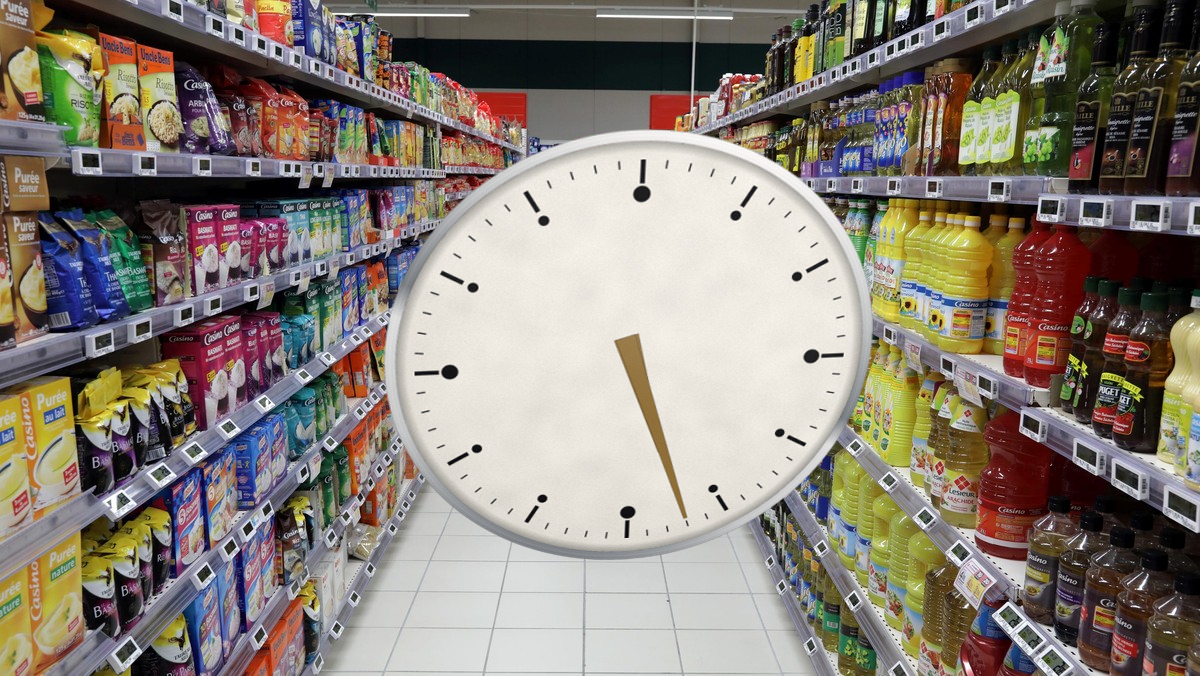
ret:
5:27
